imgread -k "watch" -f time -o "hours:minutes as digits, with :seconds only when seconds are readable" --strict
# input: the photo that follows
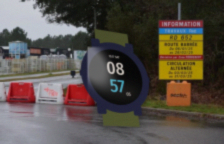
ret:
8:57
